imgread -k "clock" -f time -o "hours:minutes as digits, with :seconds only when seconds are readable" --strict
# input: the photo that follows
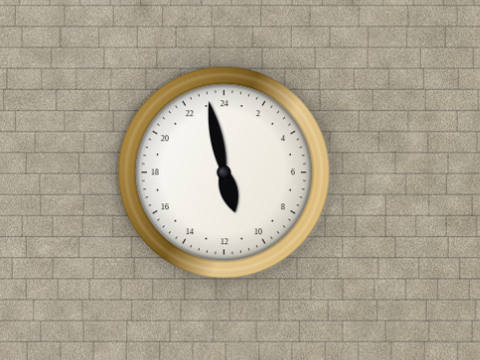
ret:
10:58
